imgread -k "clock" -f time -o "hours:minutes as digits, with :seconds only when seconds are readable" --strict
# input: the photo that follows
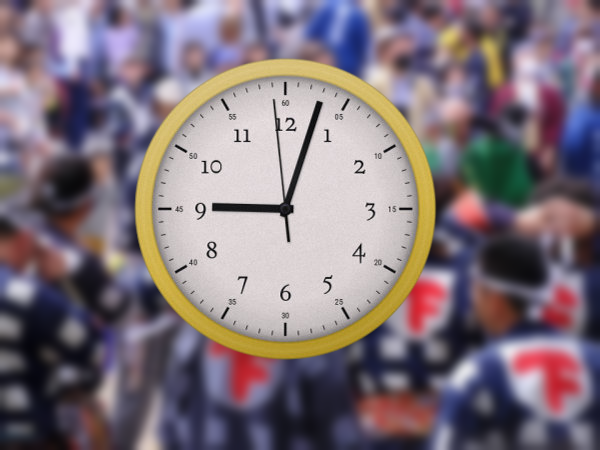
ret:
9:02:59
